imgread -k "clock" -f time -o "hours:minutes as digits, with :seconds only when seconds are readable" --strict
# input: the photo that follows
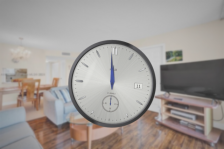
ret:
11:59
